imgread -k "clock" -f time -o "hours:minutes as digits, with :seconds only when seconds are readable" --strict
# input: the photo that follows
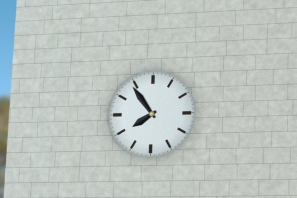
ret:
7:54
